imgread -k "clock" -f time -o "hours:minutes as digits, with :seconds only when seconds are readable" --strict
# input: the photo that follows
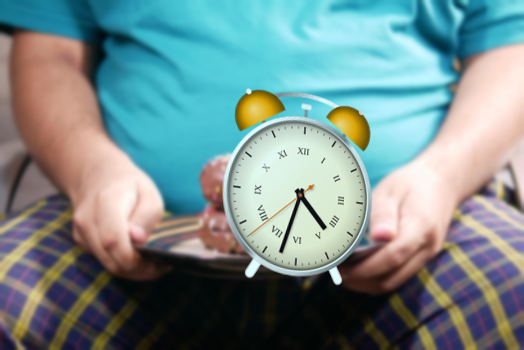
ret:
4:32:38
